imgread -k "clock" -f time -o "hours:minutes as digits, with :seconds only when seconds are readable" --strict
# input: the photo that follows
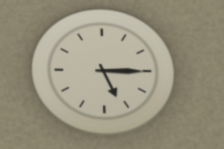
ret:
5:15
